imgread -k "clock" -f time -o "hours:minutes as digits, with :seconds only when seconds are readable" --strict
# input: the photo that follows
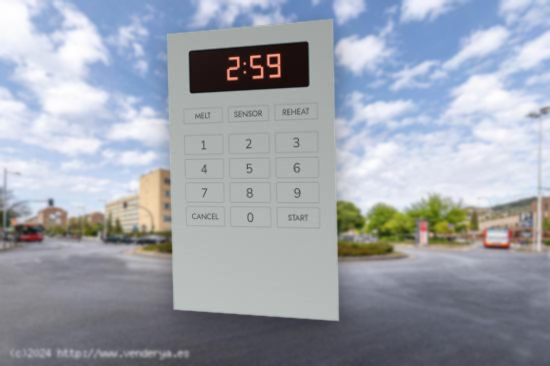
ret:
2:59
